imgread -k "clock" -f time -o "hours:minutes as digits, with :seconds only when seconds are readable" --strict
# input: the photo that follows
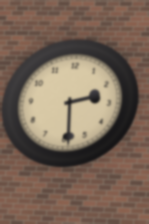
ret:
2:29
